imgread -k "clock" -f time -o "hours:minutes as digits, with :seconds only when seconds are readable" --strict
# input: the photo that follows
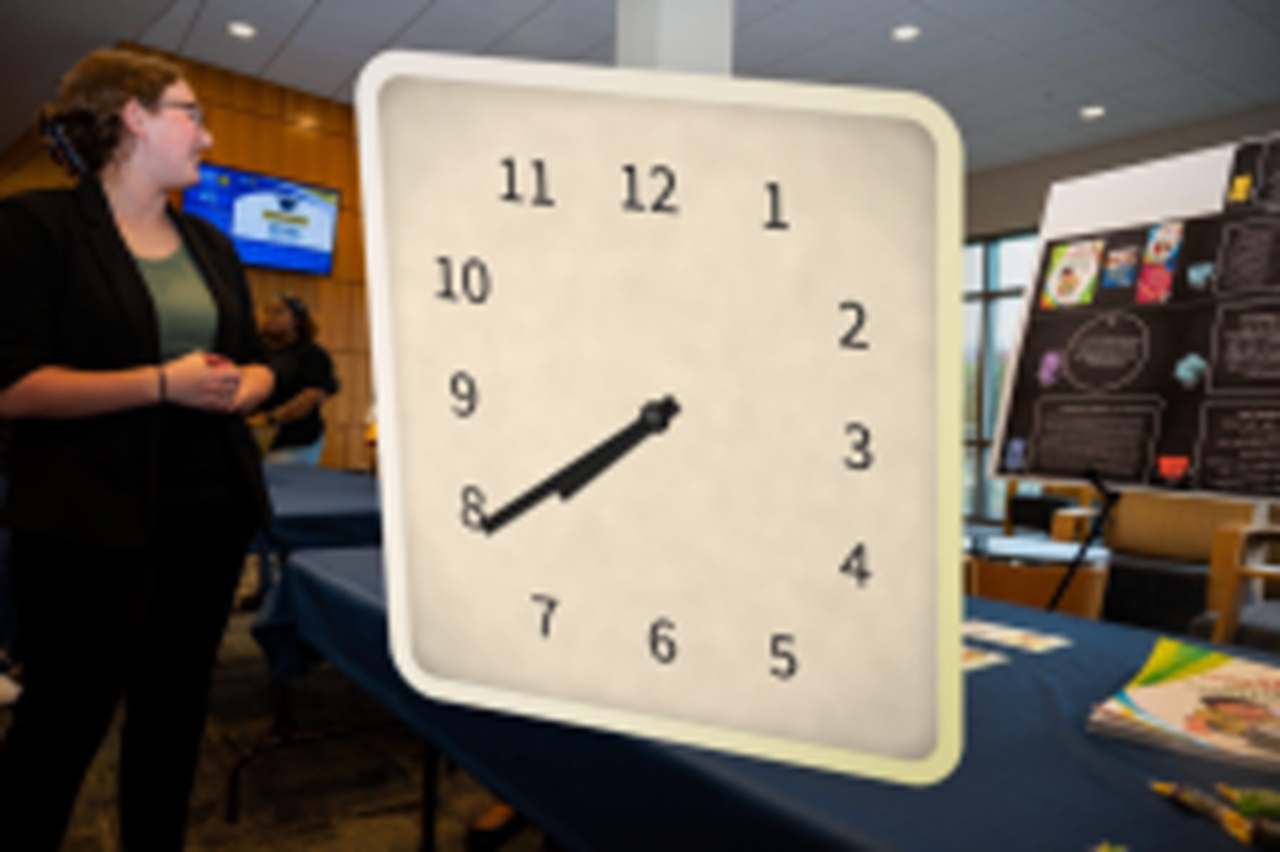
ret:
7:39
